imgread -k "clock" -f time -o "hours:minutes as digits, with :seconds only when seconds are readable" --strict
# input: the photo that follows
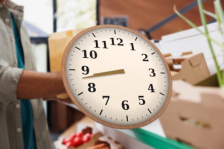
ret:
8:43
